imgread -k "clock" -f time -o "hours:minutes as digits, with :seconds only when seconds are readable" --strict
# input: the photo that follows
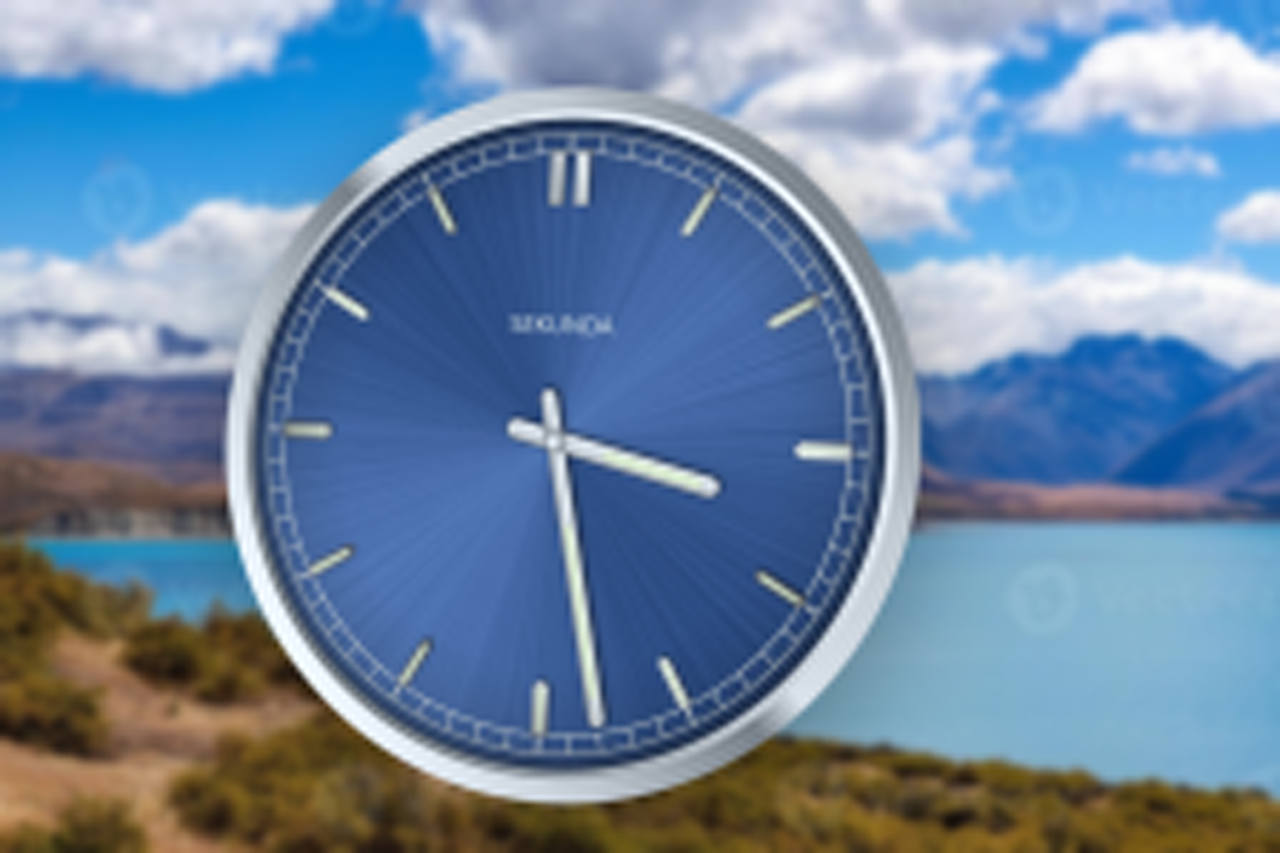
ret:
3:28
